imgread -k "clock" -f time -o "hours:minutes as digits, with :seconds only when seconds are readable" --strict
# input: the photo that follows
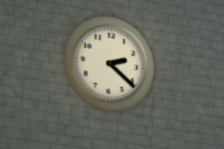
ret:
2:21
